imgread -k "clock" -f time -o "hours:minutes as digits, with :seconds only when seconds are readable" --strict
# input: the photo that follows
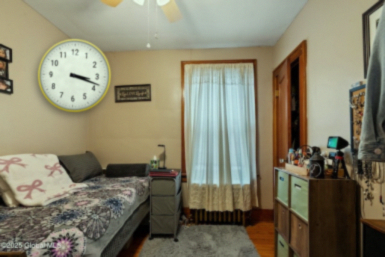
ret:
3:18
